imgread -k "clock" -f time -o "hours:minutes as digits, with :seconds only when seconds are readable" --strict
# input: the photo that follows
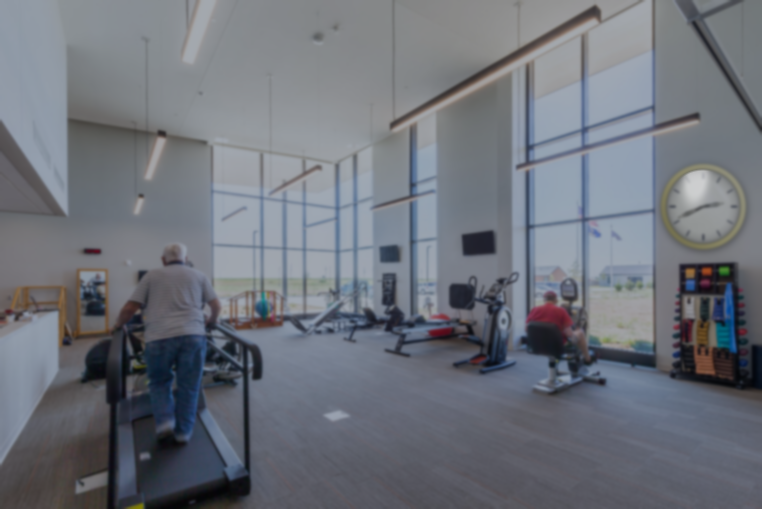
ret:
2:41
